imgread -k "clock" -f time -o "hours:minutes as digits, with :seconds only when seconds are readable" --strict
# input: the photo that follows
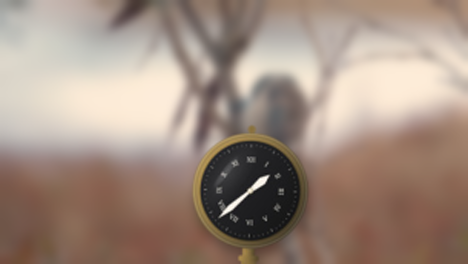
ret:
1:38
